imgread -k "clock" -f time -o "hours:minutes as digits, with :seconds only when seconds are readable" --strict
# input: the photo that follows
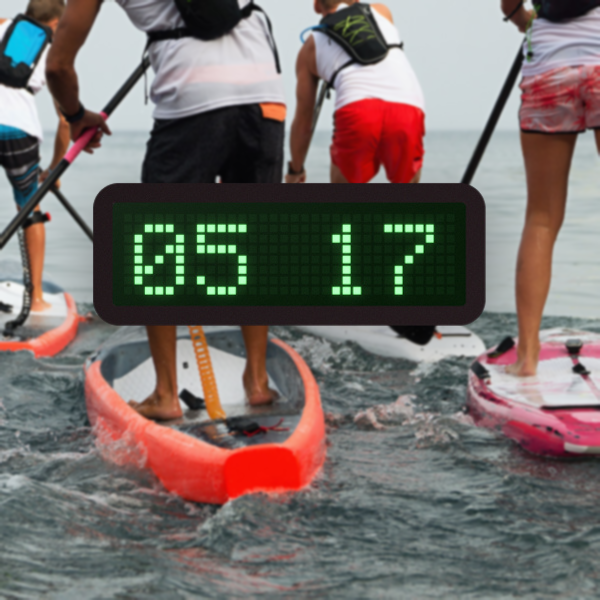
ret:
5:17
